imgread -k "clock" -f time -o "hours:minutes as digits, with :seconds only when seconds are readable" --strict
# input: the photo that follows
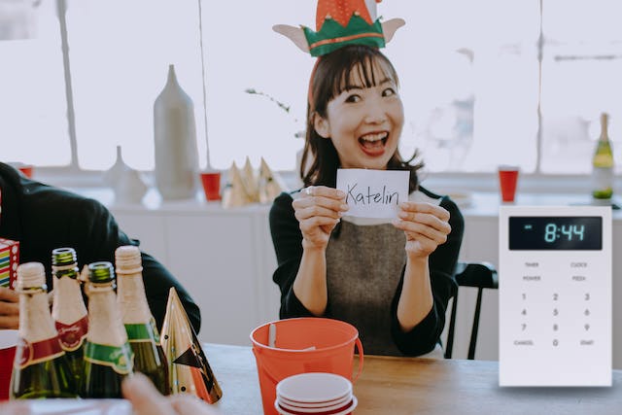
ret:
8:44
